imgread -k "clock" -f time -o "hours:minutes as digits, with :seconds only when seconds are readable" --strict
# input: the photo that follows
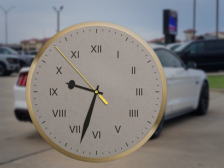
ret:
9:32:53
